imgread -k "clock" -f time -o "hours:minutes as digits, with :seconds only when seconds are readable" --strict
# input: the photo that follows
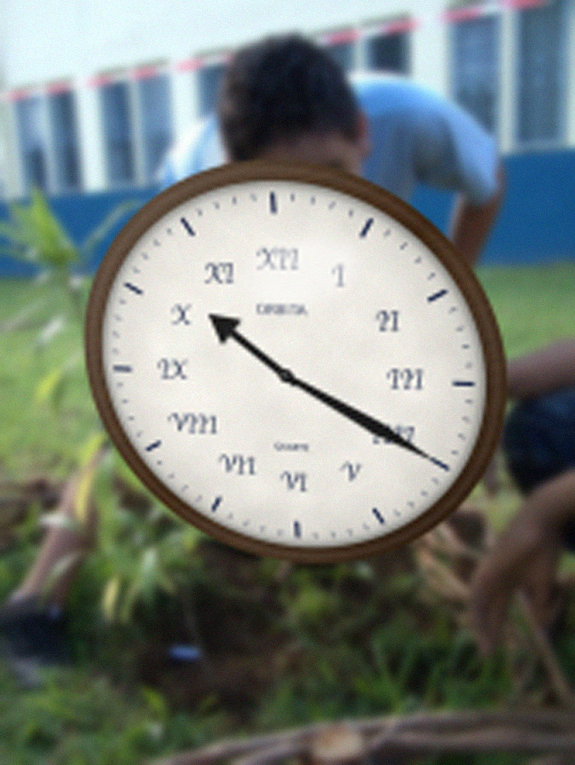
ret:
10:20
